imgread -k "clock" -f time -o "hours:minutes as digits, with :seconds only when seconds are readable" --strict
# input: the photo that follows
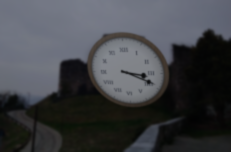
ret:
3:19
